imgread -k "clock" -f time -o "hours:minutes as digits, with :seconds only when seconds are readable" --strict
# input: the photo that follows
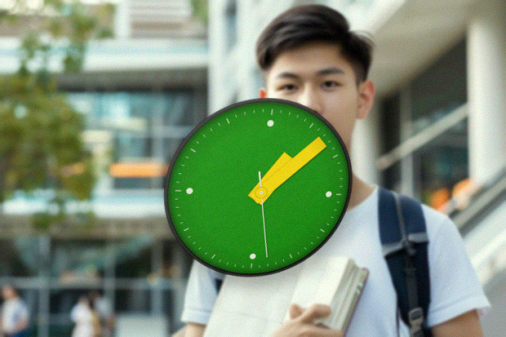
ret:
1:07:28
